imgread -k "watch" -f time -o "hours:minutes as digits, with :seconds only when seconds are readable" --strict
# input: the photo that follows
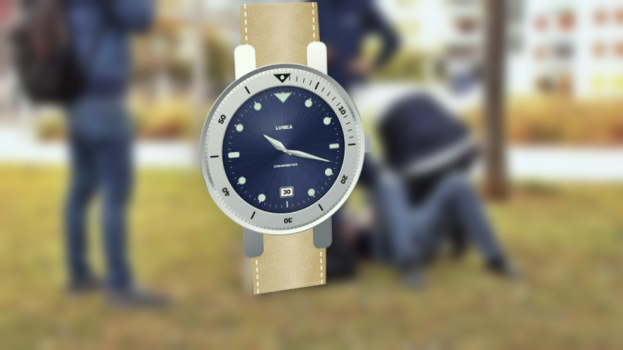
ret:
10:18
